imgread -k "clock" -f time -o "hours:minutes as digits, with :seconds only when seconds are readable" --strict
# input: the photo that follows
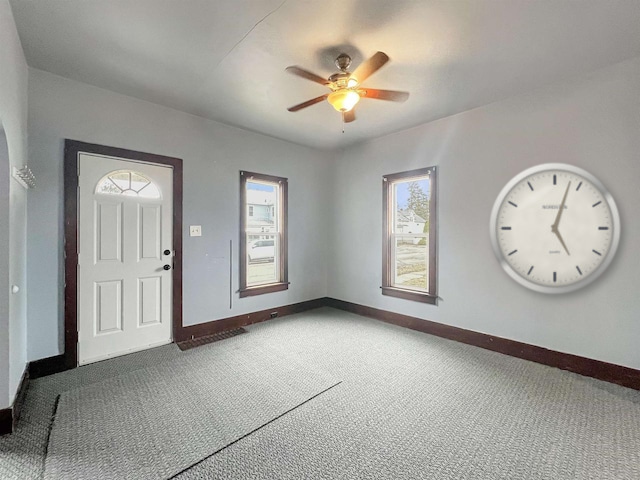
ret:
5:03
